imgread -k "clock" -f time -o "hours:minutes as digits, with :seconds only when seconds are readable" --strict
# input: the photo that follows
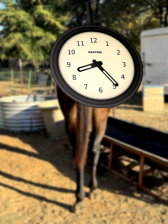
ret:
8:24
